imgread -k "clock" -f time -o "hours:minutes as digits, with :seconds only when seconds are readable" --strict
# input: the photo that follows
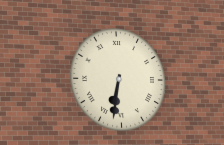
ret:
6:32
